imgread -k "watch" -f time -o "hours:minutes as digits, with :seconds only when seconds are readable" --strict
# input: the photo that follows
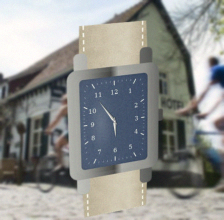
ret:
5:54
